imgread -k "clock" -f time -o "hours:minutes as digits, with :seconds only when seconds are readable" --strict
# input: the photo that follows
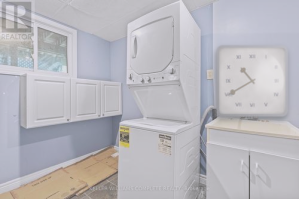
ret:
10:40
